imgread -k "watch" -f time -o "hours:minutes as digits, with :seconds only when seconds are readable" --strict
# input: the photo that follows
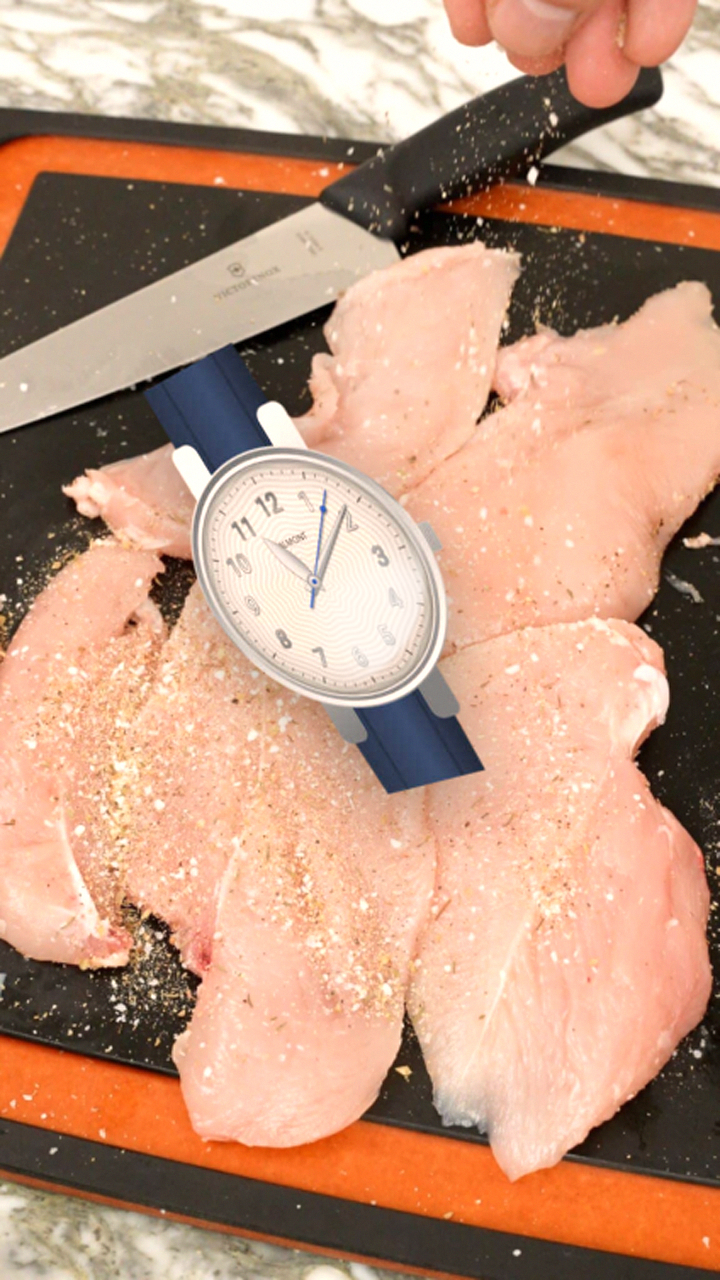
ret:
11:09:07
